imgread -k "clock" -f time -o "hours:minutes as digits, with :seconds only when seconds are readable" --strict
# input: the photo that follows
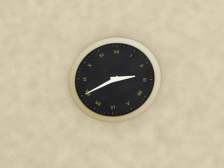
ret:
2:40
